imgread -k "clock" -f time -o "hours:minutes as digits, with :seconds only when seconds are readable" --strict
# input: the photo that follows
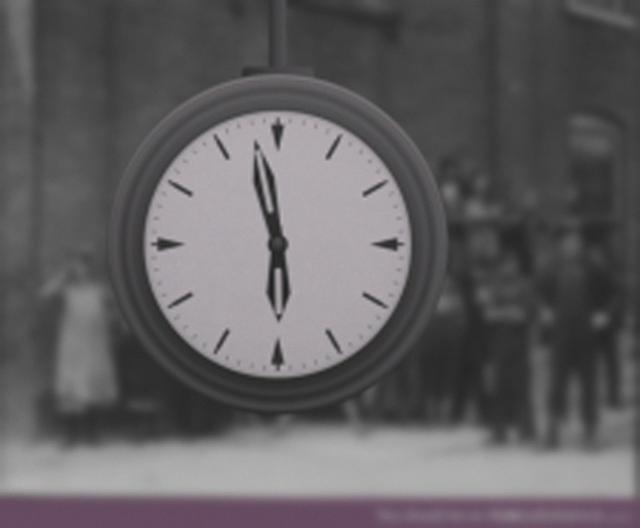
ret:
5:58
